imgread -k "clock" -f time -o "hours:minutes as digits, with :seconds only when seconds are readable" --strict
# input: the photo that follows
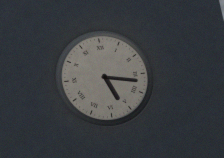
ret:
5:17
